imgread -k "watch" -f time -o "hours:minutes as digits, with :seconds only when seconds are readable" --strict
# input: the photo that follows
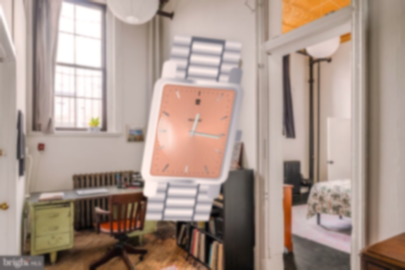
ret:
12:16
